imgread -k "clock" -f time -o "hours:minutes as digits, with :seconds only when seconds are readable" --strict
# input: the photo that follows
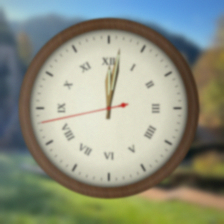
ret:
12:01:43
